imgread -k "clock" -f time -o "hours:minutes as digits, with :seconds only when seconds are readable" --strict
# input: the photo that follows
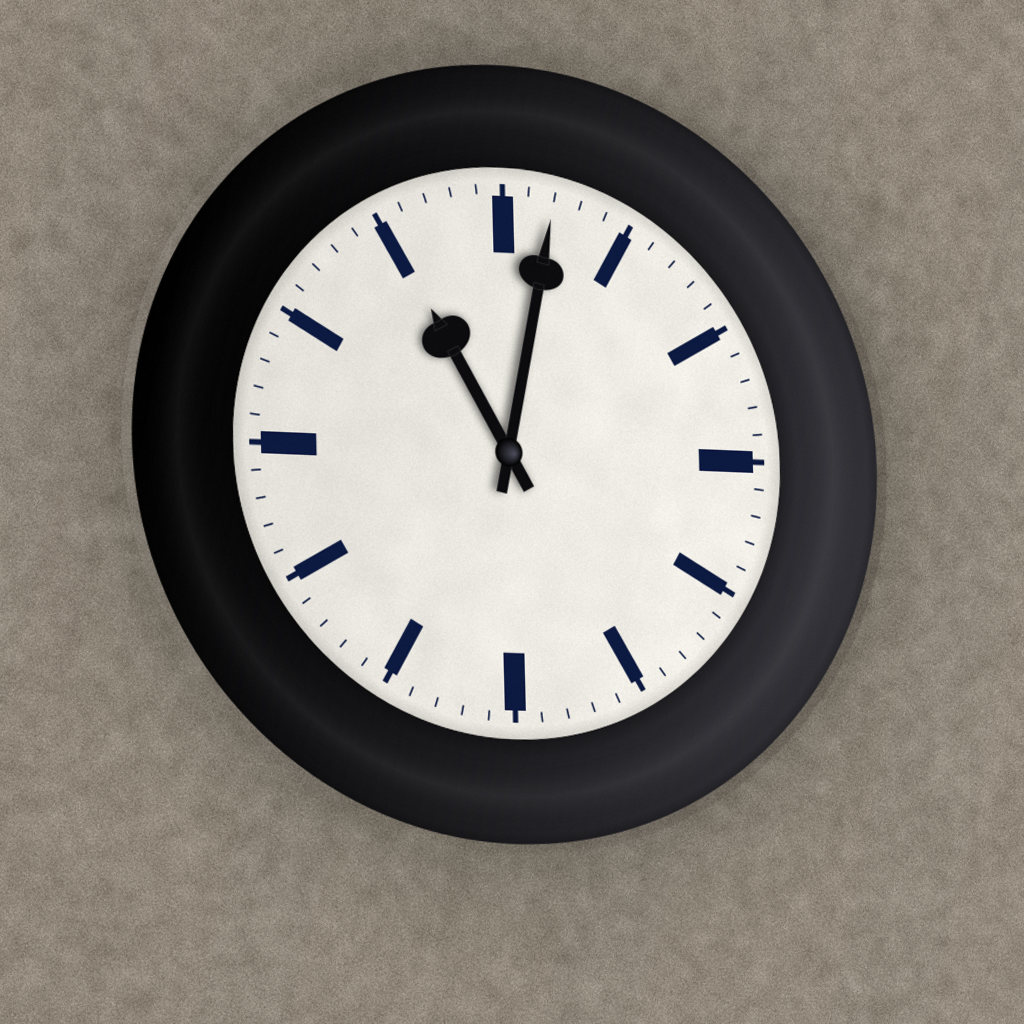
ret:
11:02
